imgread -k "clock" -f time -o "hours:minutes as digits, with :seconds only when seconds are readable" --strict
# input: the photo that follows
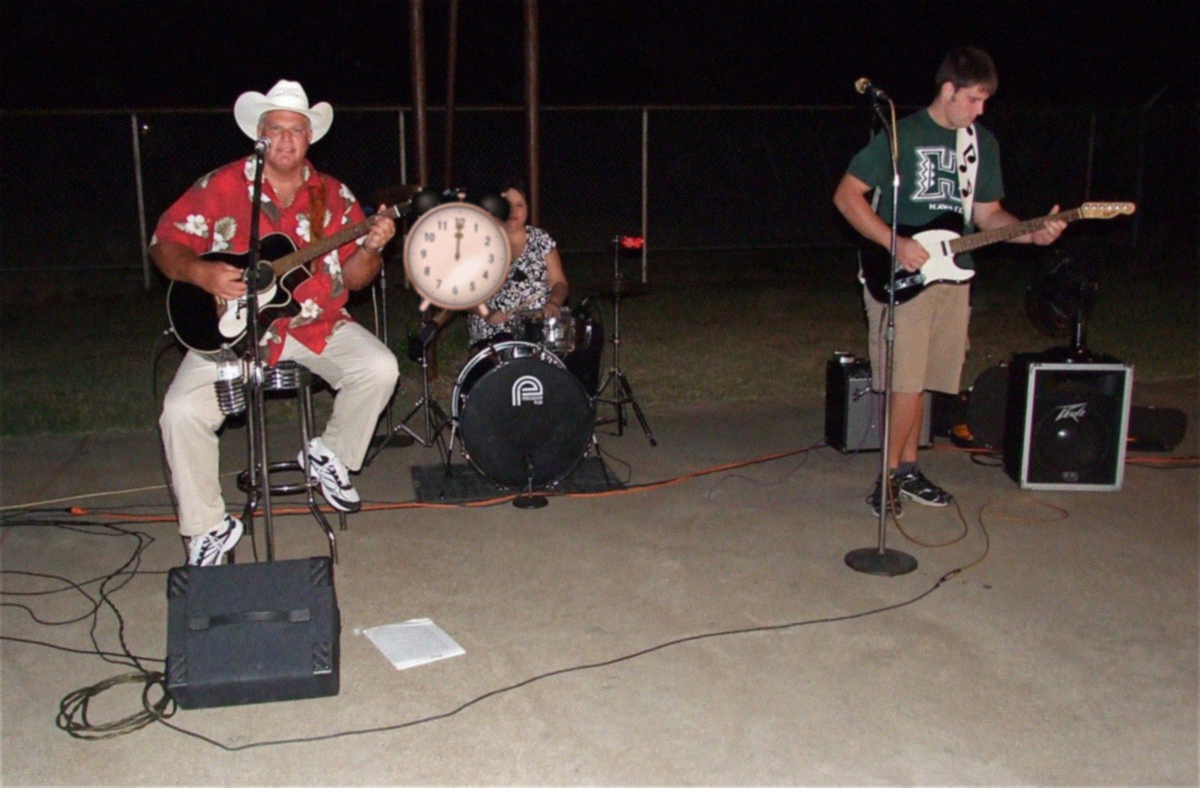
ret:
12:00
